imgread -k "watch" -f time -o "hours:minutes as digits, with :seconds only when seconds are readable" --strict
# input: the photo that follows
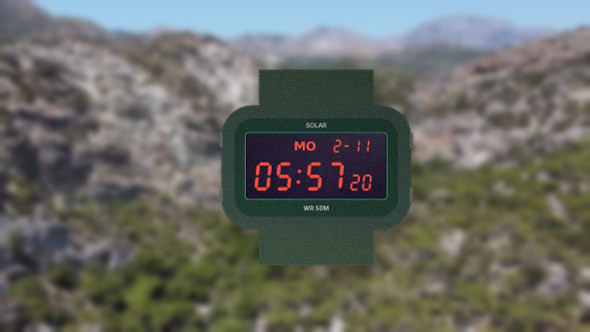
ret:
5:57:20
